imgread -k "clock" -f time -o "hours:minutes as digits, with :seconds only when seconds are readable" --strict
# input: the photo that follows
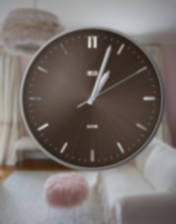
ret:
1:03:10
